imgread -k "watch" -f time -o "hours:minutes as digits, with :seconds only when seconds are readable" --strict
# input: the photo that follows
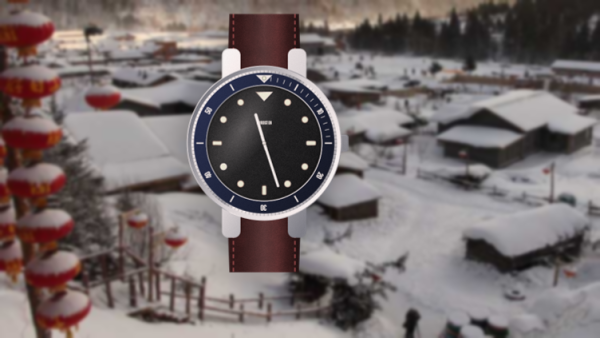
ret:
11:27
